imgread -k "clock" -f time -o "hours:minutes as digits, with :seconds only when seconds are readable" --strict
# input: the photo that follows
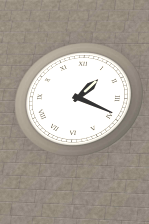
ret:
1:19
